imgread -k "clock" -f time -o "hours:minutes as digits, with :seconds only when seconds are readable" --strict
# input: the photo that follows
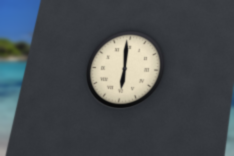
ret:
5:59
